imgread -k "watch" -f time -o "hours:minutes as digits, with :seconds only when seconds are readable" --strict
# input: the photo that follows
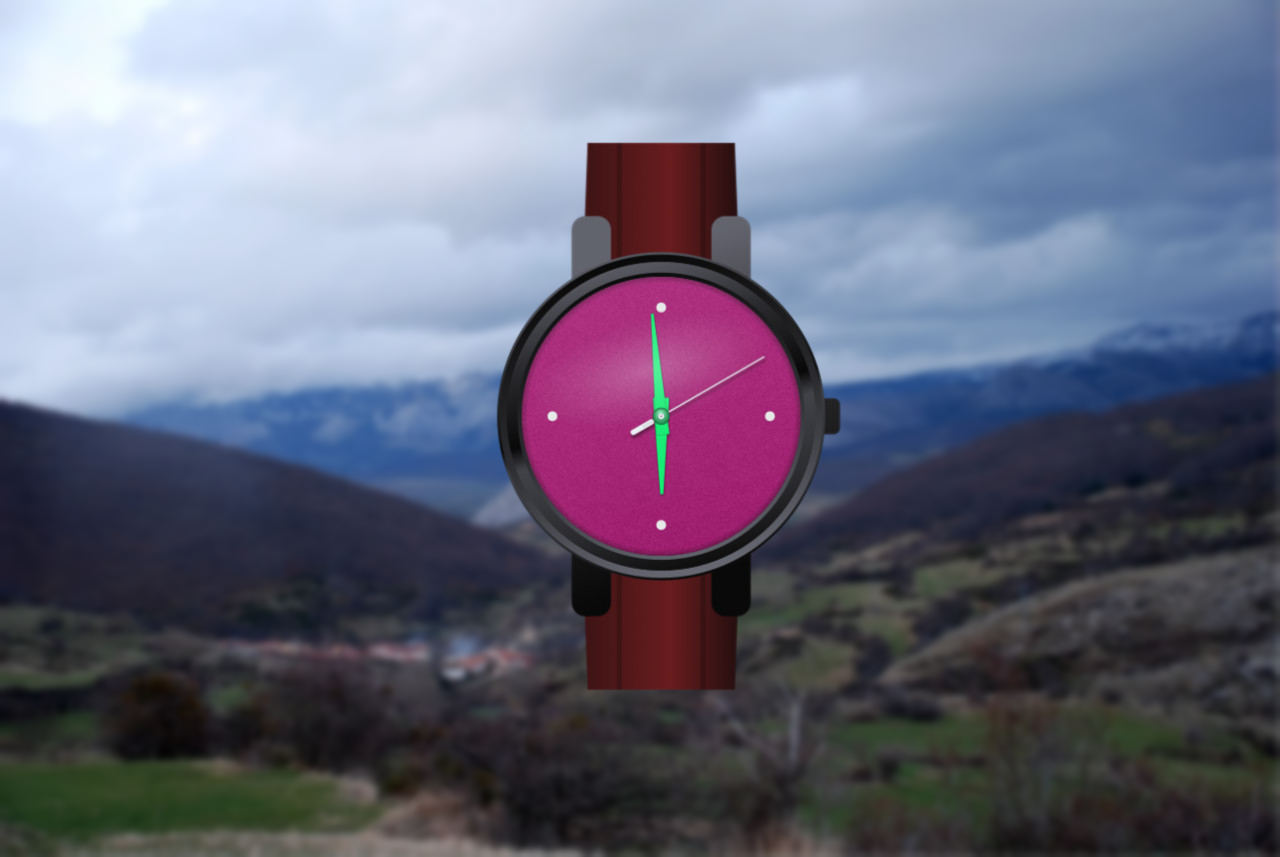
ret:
5:59:10
